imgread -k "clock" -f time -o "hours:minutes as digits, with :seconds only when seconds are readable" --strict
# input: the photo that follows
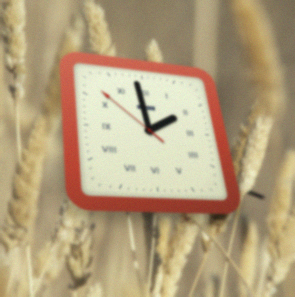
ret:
1:58:52
